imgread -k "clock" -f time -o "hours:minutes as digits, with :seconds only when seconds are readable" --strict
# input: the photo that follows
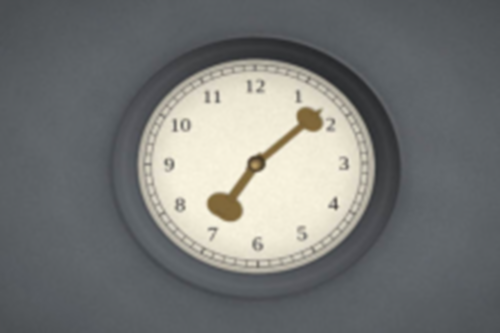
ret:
7:08
